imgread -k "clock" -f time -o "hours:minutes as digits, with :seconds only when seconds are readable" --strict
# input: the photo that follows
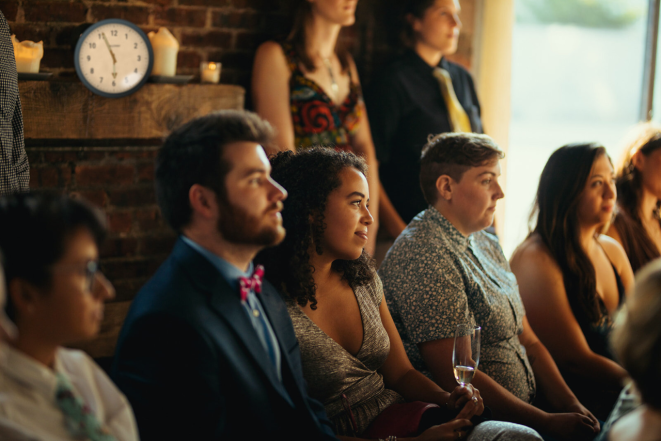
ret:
5:56
